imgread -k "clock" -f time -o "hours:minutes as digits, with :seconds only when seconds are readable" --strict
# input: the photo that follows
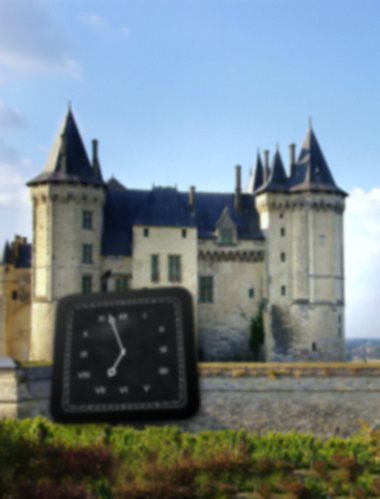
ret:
6:57
